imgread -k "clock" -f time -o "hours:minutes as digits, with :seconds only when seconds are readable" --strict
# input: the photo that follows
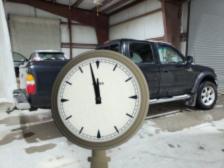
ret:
11:58
